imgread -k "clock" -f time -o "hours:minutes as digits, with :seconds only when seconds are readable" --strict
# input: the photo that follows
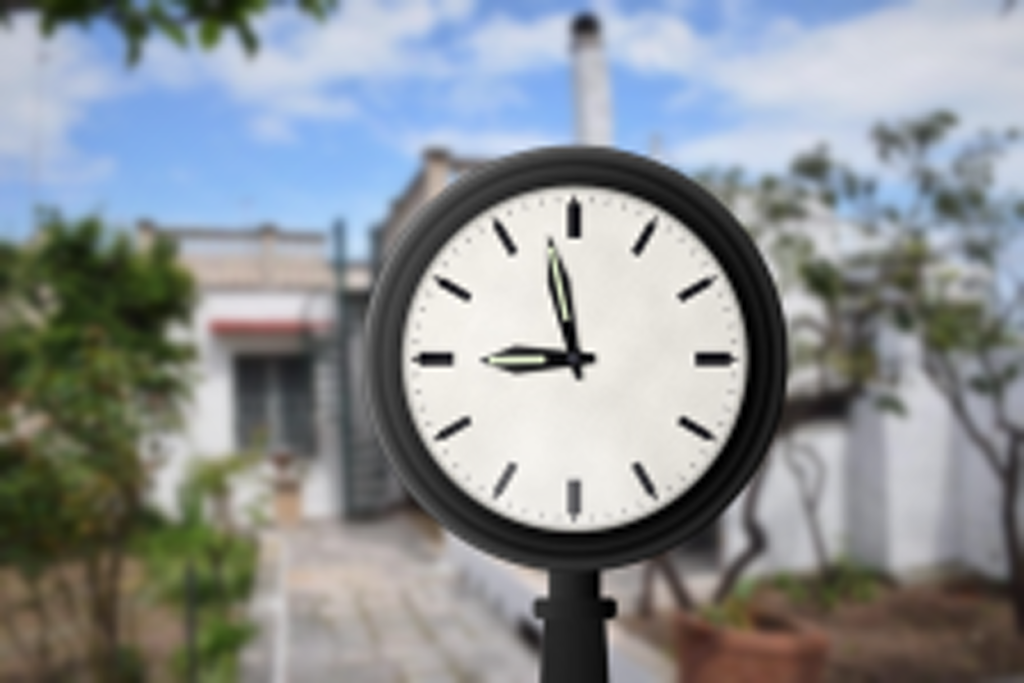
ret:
8:58
